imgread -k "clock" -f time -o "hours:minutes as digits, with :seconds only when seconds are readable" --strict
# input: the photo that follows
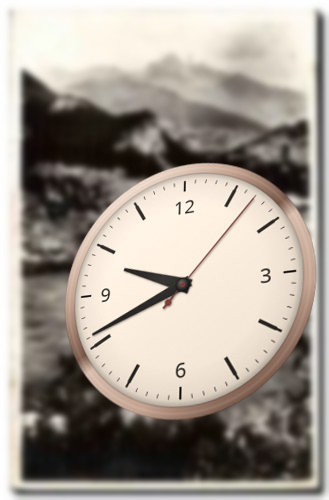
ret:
9:41:07
